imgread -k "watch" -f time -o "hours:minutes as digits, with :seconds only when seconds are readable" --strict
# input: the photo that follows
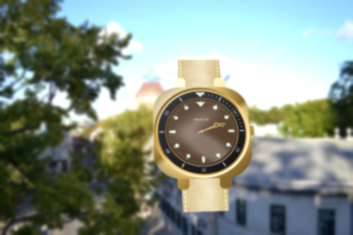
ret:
2:12
